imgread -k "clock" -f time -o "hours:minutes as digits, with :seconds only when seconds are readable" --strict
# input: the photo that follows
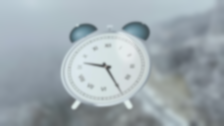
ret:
9:25
